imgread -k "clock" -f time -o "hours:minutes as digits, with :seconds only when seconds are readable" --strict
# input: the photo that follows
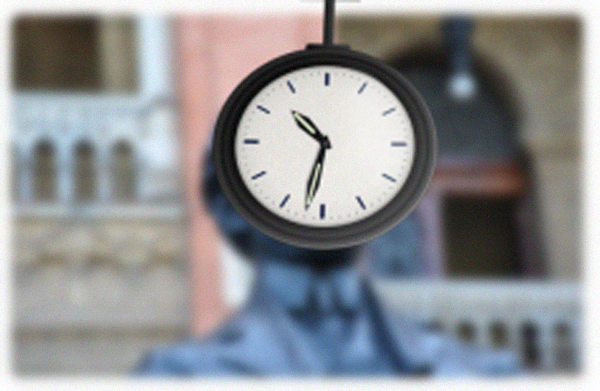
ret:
10:32
